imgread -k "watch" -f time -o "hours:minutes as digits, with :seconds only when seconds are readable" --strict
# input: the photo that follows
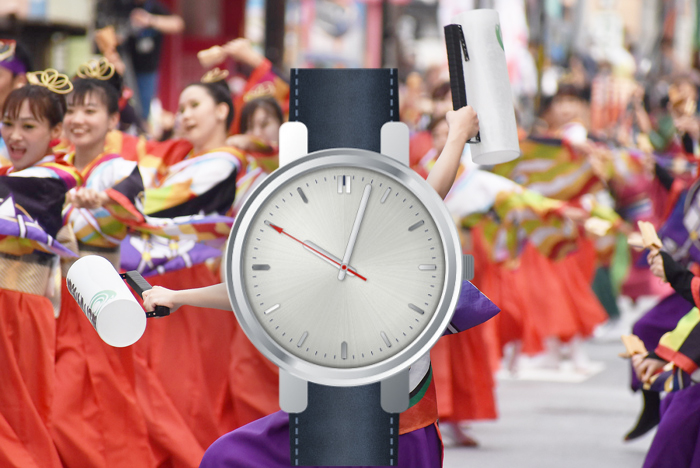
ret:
10:02:50
